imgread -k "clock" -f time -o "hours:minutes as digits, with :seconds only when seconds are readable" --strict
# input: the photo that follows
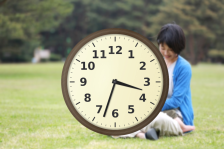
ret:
3:33
